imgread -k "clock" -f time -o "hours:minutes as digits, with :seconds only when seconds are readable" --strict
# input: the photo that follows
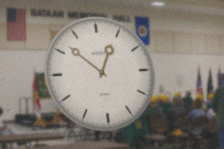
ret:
12:52
